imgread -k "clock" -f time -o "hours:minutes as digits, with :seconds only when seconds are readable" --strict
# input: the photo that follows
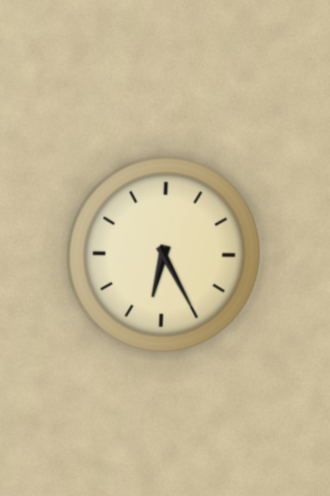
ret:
6:25
